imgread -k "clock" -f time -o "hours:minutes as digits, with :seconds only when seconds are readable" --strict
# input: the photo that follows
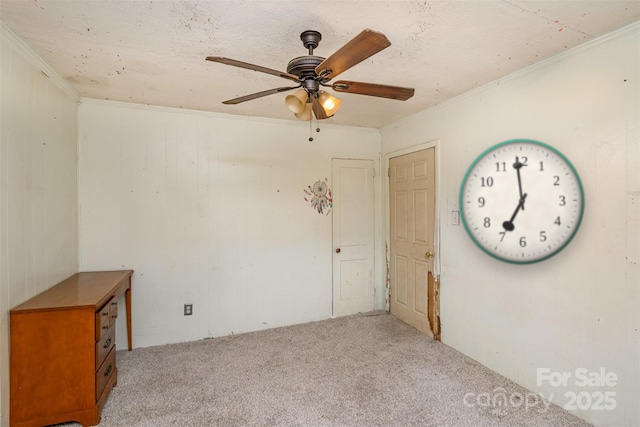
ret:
6:59
